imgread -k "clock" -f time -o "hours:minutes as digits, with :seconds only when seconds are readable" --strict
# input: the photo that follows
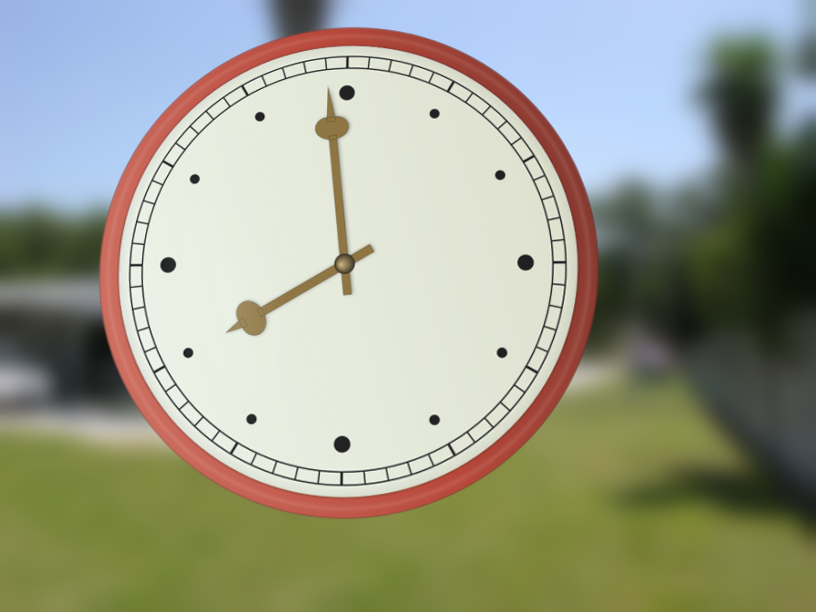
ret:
7:59
